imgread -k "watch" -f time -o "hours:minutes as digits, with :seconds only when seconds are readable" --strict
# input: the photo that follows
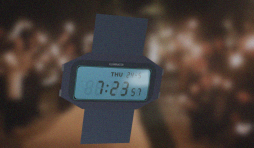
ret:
7:23:57
